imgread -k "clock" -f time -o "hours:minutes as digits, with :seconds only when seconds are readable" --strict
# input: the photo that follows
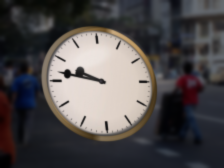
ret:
9:47
